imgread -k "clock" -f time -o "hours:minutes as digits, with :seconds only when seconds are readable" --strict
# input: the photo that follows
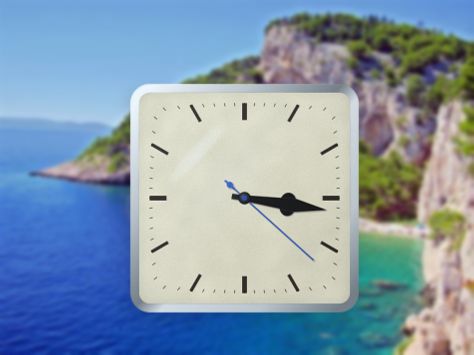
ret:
3:16:22
